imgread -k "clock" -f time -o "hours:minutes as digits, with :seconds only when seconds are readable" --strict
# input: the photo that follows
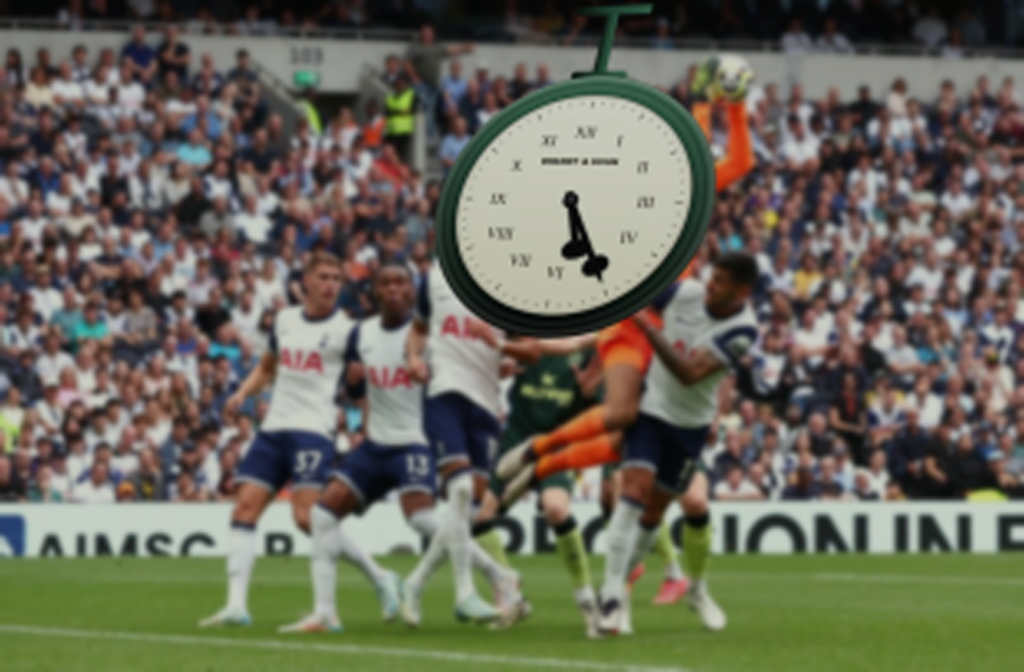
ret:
5:25
